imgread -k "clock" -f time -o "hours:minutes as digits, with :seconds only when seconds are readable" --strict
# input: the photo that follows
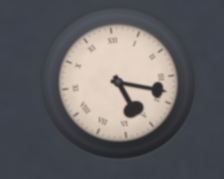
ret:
5:18
